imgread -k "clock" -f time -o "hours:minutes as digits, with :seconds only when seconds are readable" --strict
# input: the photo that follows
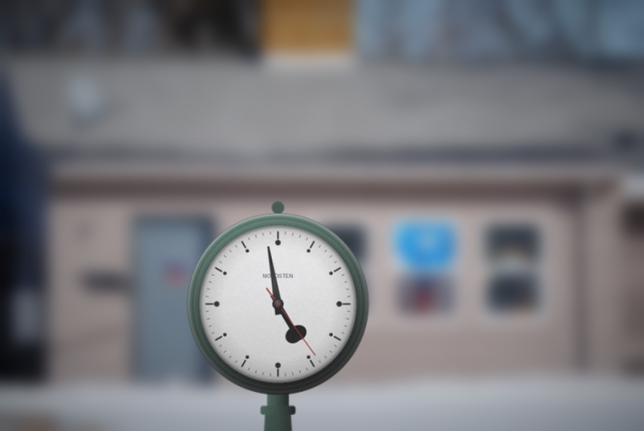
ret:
4:58:24
